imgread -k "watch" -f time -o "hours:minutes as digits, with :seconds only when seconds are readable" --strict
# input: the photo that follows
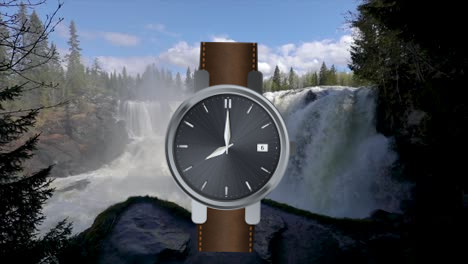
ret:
8:00
